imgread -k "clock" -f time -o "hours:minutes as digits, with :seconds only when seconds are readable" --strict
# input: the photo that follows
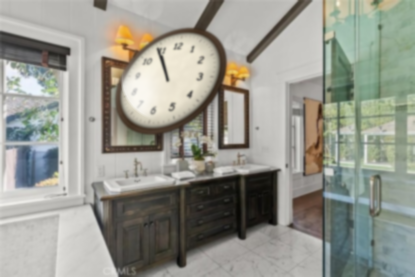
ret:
10:54
